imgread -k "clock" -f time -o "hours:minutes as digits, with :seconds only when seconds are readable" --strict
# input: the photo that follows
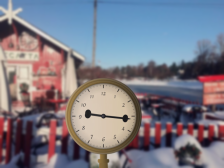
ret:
9:16
